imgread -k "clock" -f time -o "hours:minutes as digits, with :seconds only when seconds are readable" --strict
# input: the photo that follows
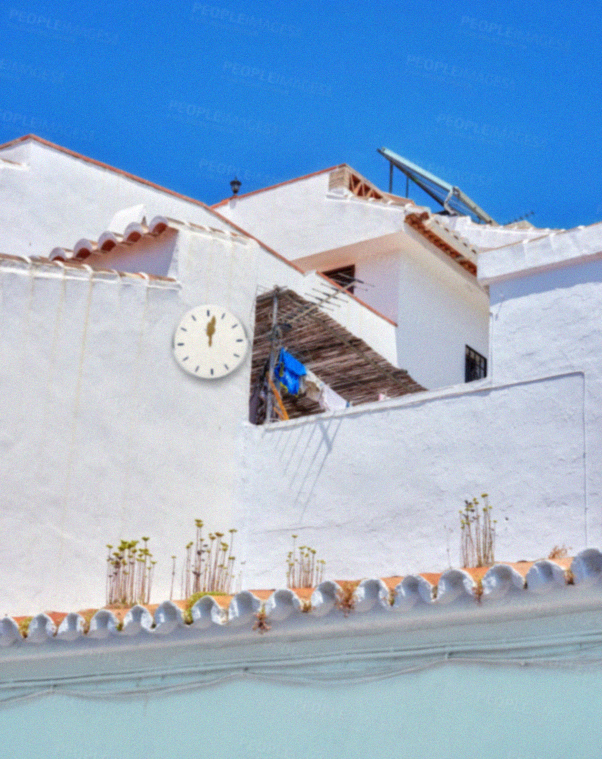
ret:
12:02
